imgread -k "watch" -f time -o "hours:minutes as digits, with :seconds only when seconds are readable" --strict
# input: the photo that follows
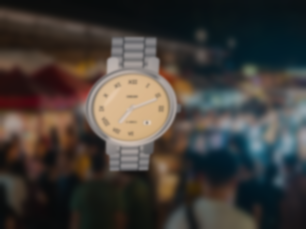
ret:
7:11
